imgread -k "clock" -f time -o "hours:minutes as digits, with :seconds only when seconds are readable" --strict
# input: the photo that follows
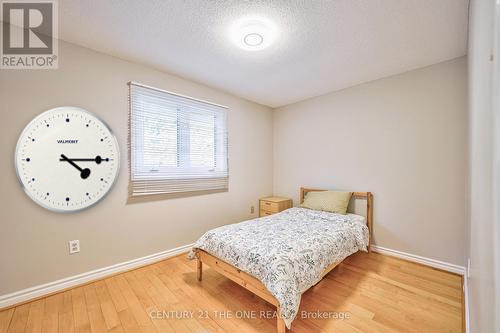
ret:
4:15
